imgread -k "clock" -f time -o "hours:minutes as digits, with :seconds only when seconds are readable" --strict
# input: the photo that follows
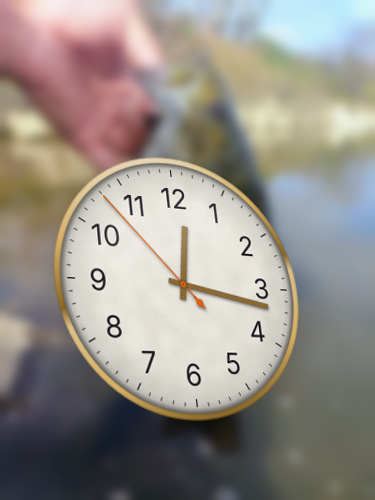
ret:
12:16:53
